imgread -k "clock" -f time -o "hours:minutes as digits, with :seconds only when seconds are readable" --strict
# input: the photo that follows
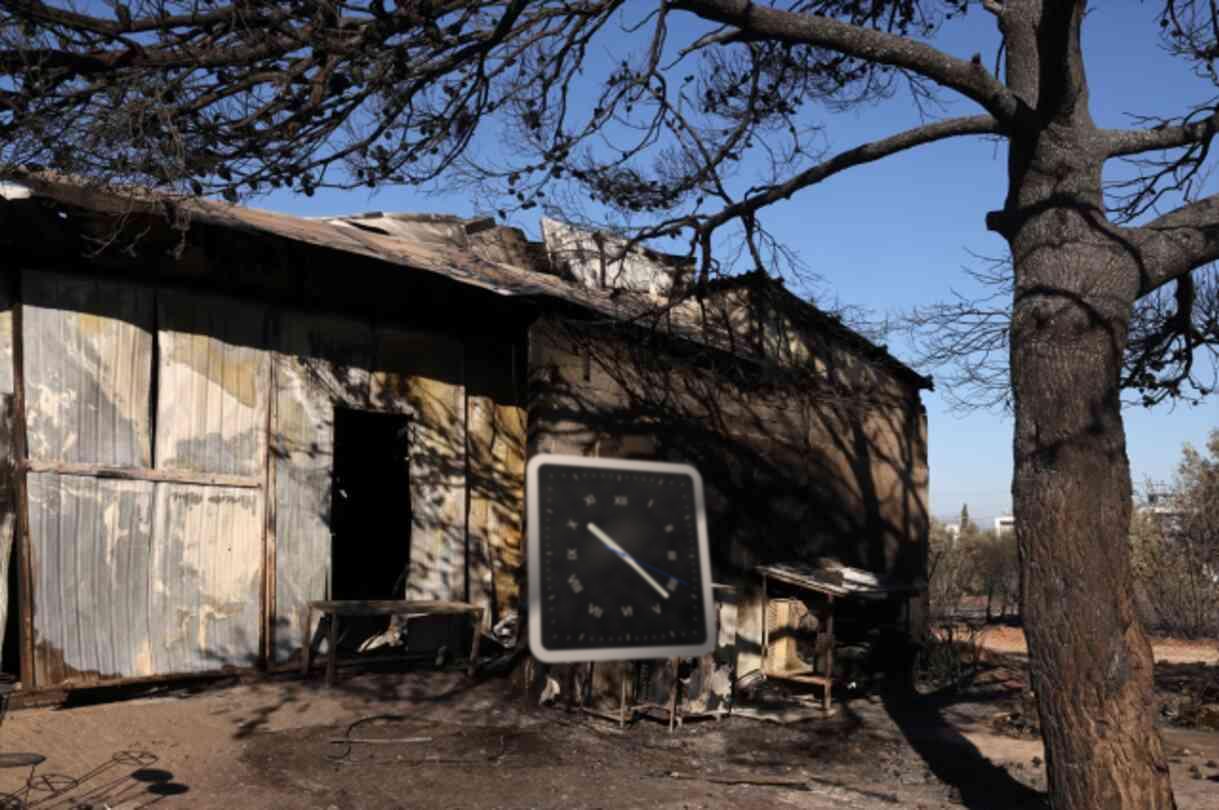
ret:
10:22:19
